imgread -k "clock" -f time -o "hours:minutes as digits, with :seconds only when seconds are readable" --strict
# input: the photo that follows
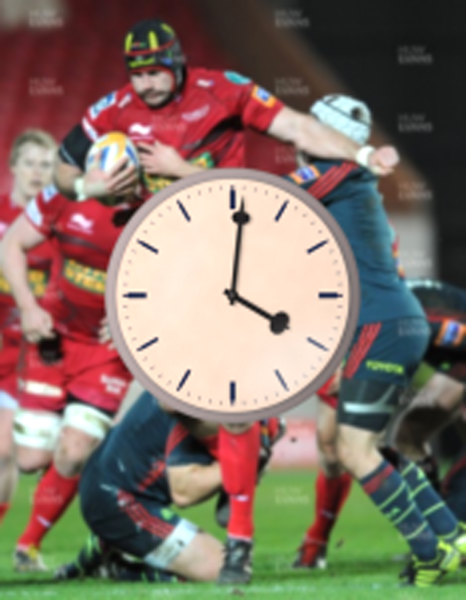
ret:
4:01
